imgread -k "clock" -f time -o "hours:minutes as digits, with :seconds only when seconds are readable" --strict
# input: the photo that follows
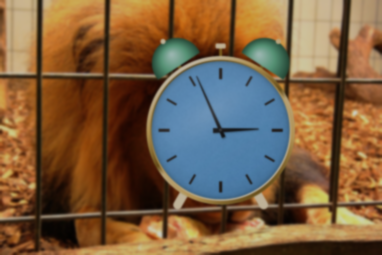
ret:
2:56
